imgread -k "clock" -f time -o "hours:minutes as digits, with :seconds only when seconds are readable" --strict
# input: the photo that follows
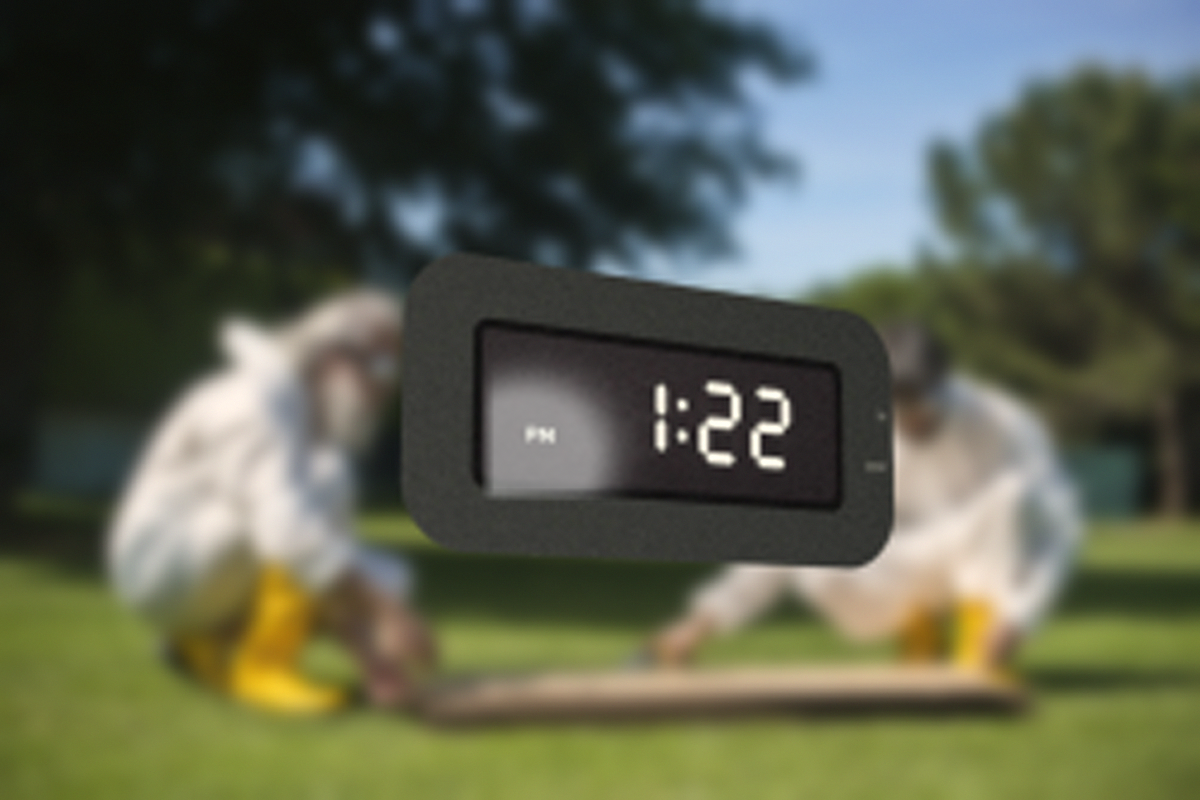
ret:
1:22
